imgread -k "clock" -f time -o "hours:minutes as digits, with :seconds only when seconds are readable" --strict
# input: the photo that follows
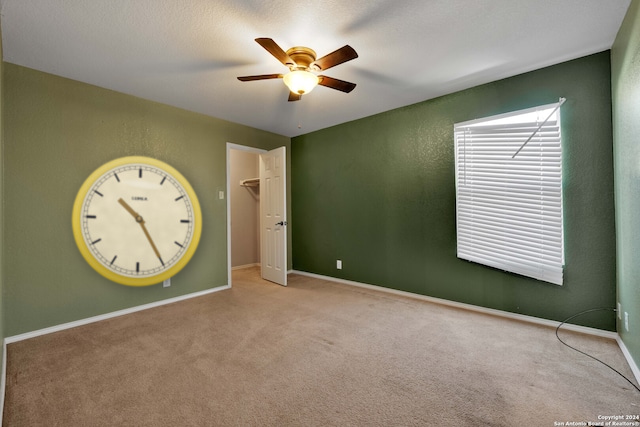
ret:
10:25
